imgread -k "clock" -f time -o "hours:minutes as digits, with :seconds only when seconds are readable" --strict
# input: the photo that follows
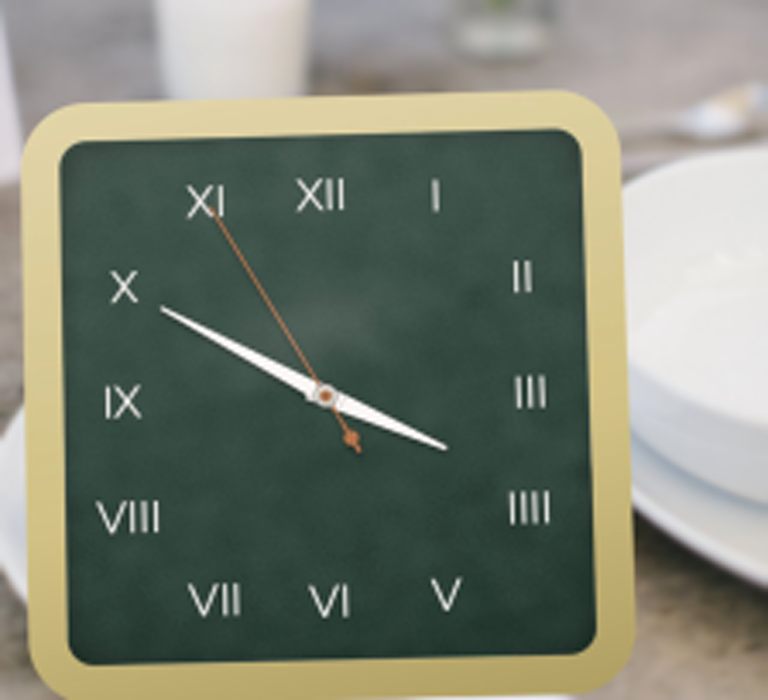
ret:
3:49:55
